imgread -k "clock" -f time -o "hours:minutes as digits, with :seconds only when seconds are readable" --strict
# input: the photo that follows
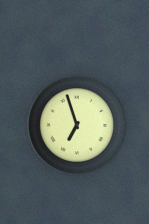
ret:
6:57
